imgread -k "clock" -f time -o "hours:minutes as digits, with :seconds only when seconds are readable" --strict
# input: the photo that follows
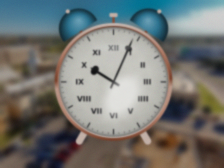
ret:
10:04
